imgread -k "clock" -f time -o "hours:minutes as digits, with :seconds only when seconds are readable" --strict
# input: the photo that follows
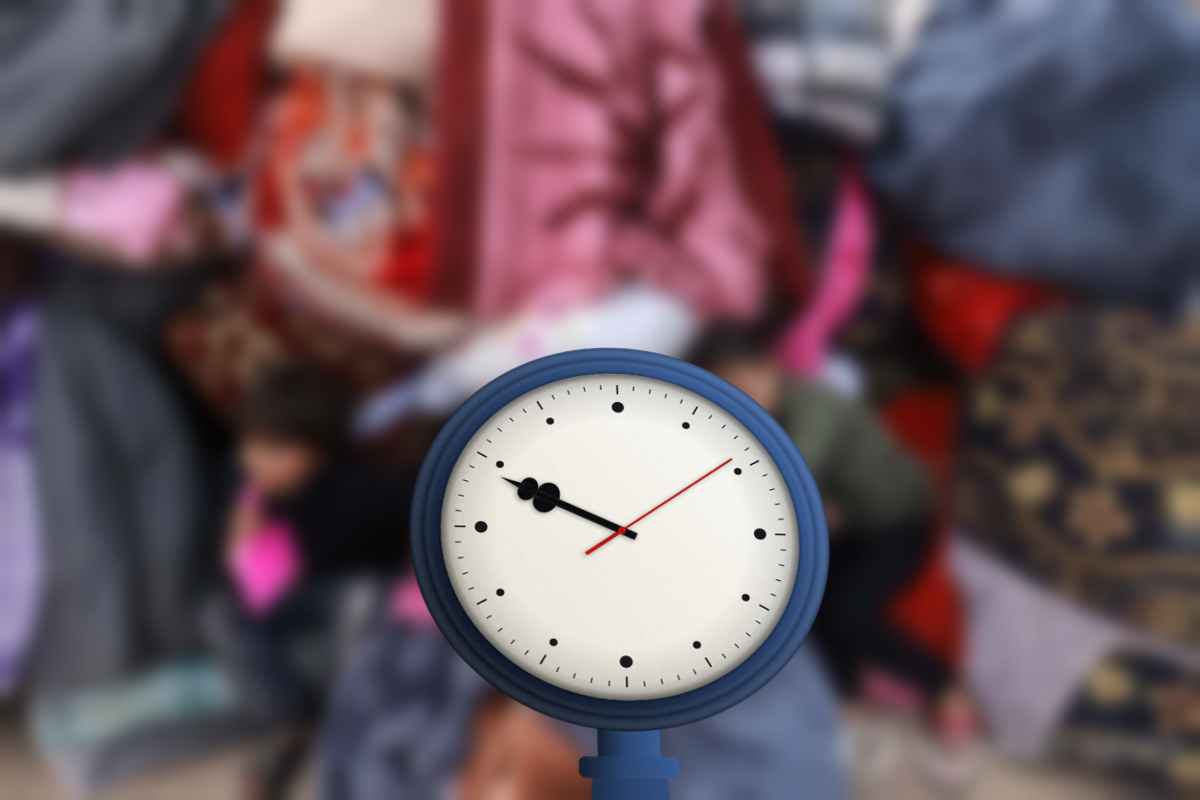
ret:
9:49:09
